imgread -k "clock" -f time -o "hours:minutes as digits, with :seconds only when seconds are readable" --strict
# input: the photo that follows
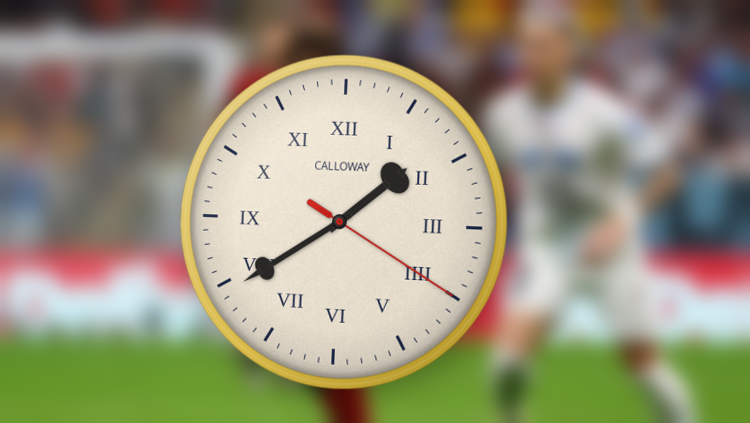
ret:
1:39:20
